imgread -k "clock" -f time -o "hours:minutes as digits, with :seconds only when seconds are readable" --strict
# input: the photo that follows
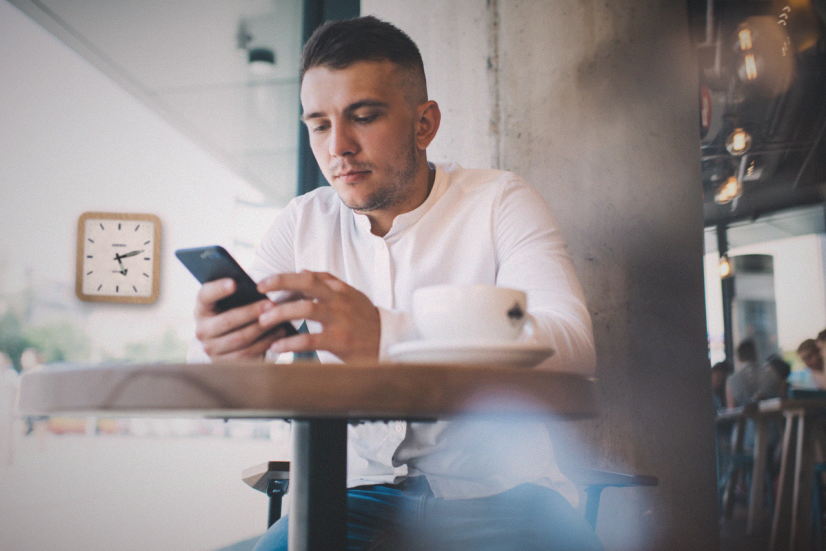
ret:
5:12
